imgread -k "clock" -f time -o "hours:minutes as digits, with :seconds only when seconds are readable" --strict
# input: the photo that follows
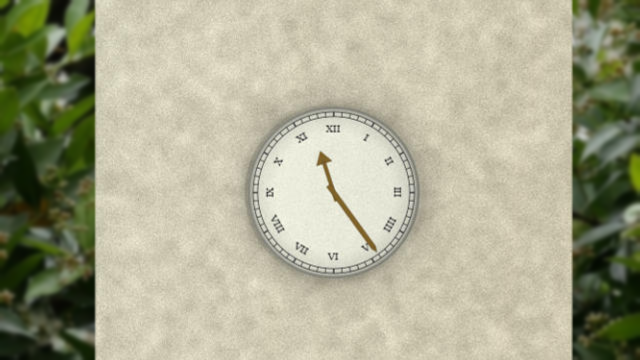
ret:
11:24
